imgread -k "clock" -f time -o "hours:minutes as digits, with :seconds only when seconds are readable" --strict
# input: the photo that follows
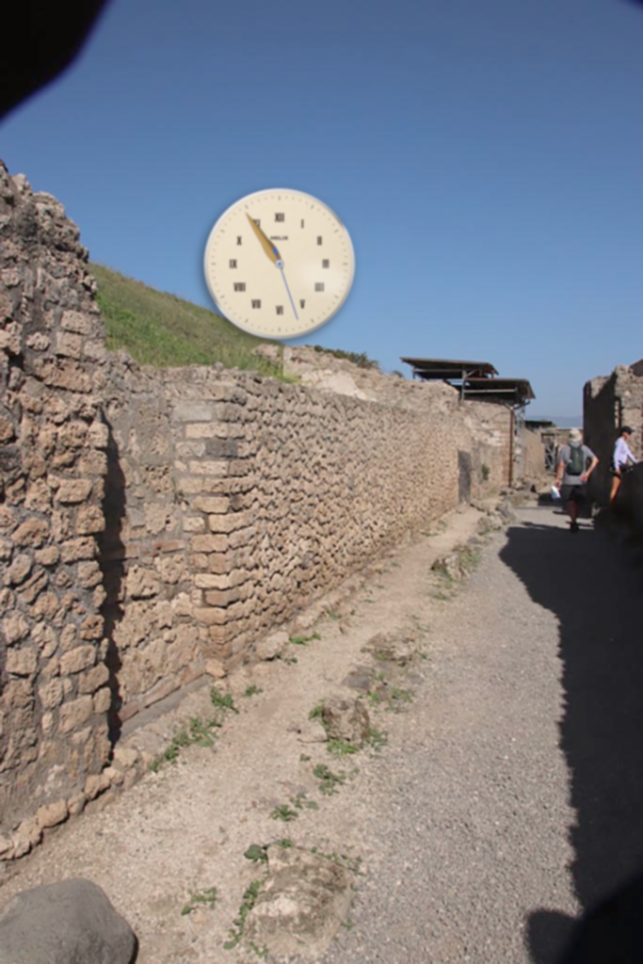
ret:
10:54:27
